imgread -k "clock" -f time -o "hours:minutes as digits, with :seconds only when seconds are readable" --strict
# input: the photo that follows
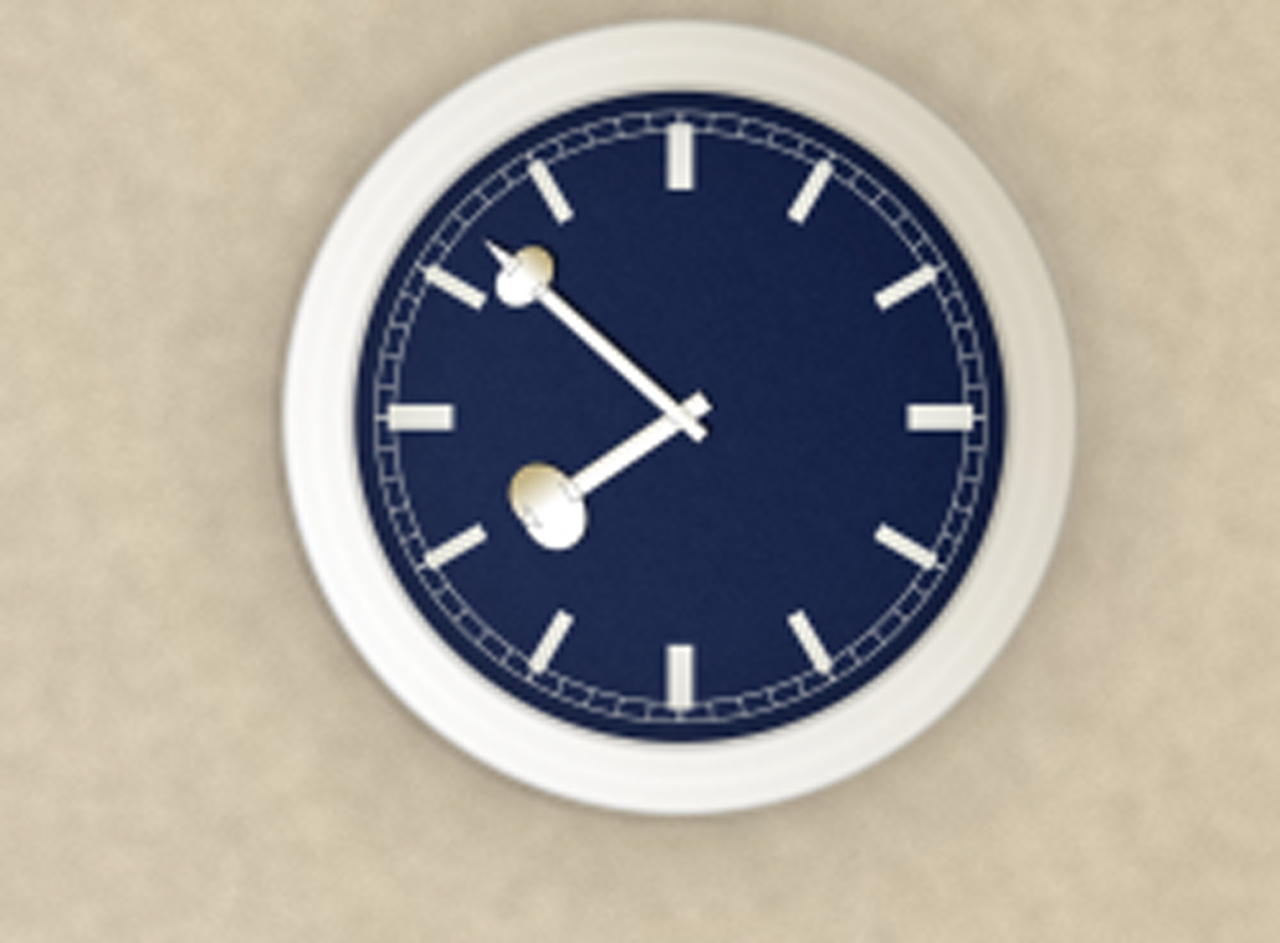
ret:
7:52
